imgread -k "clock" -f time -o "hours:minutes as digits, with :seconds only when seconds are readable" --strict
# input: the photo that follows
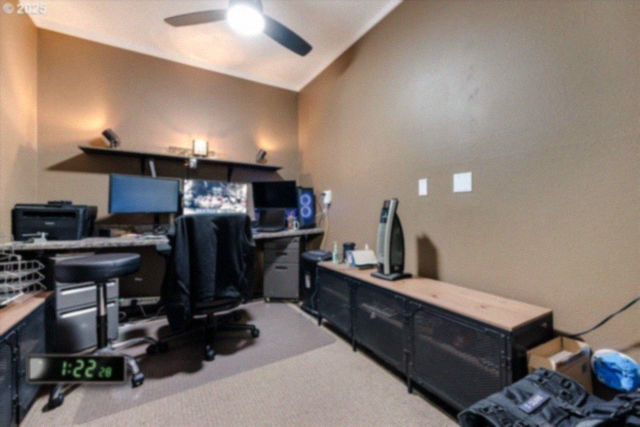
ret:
1:22
